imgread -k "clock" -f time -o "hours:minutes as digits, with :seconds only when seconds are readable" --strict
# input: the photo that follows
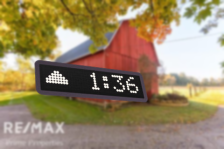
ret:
1:36
